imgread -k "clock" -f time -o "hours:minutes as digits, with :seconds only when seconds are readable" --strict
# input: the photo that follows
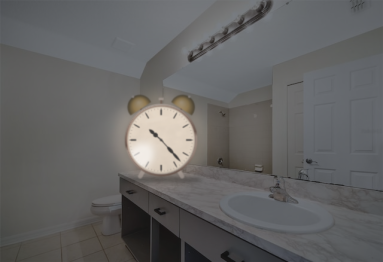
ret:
10:23
